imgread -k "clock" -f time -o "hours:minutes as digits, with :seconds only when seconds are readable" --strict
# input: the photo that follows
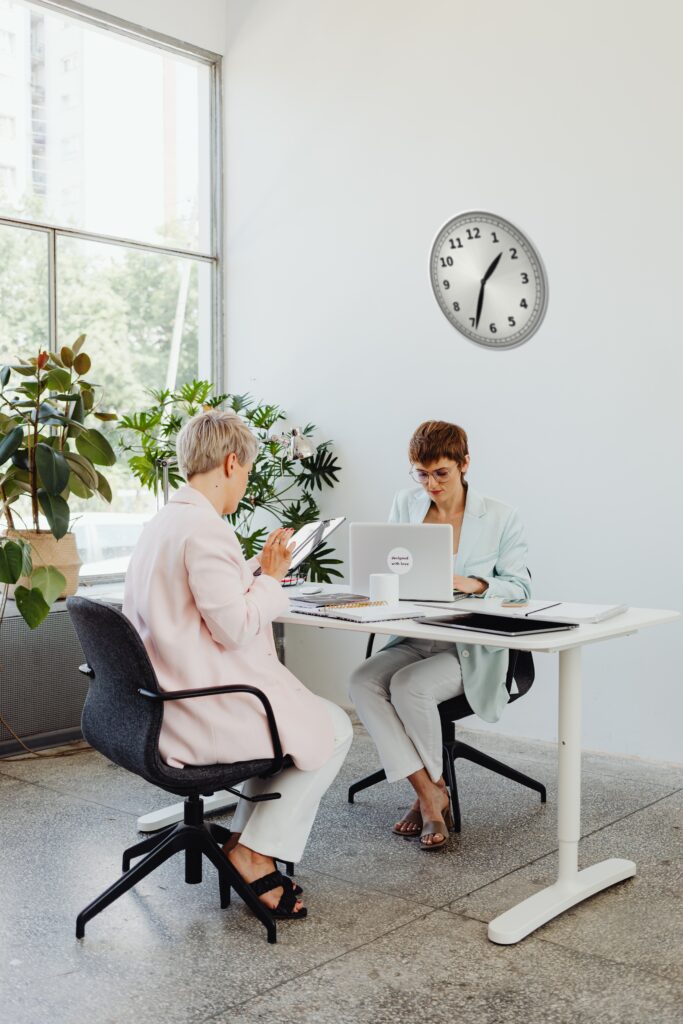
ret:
1:34
